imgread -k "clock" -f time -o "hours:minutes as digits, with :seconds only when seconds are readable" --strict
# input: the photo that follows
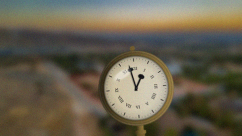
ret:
12:58
